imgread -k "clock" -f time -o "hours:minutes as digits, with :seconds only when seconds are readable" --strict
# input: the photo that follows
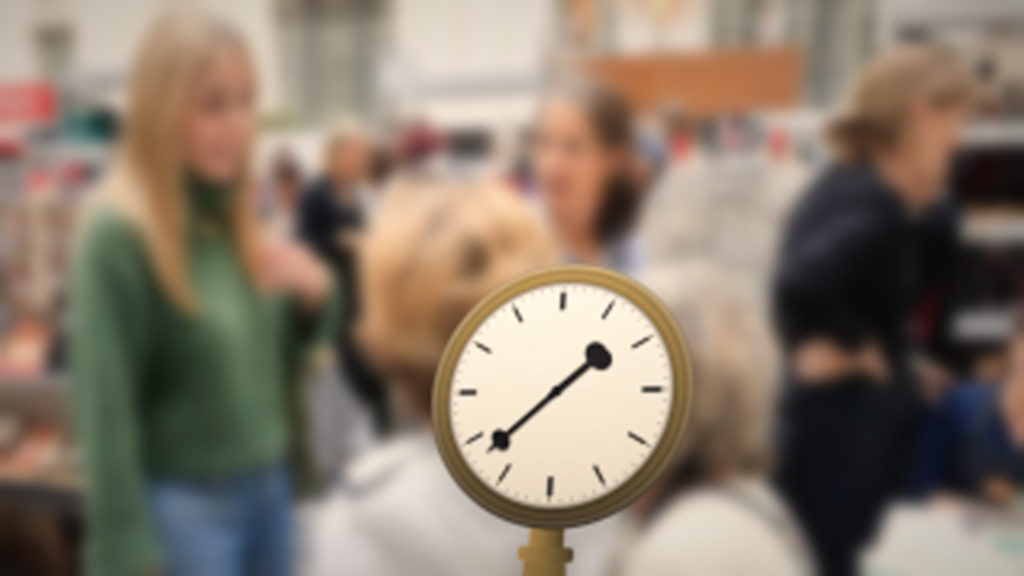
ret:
1:38
